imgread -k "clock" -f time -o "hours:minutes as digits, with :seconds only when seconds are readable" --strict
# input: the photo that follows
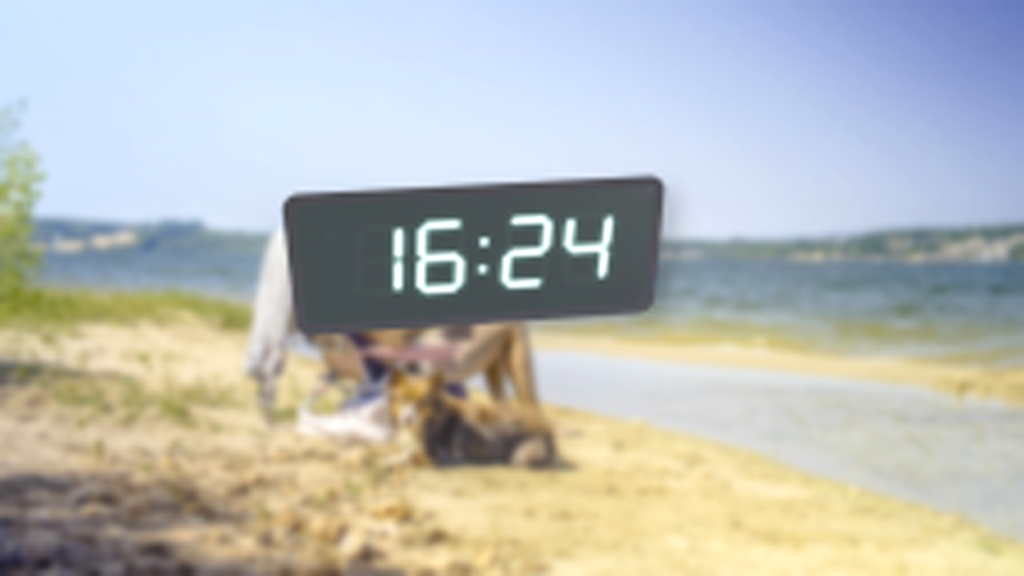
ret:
16:24
